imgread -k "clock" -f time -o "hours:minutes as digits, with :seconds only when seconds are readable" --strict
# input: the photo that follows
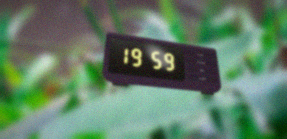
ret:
19:59
